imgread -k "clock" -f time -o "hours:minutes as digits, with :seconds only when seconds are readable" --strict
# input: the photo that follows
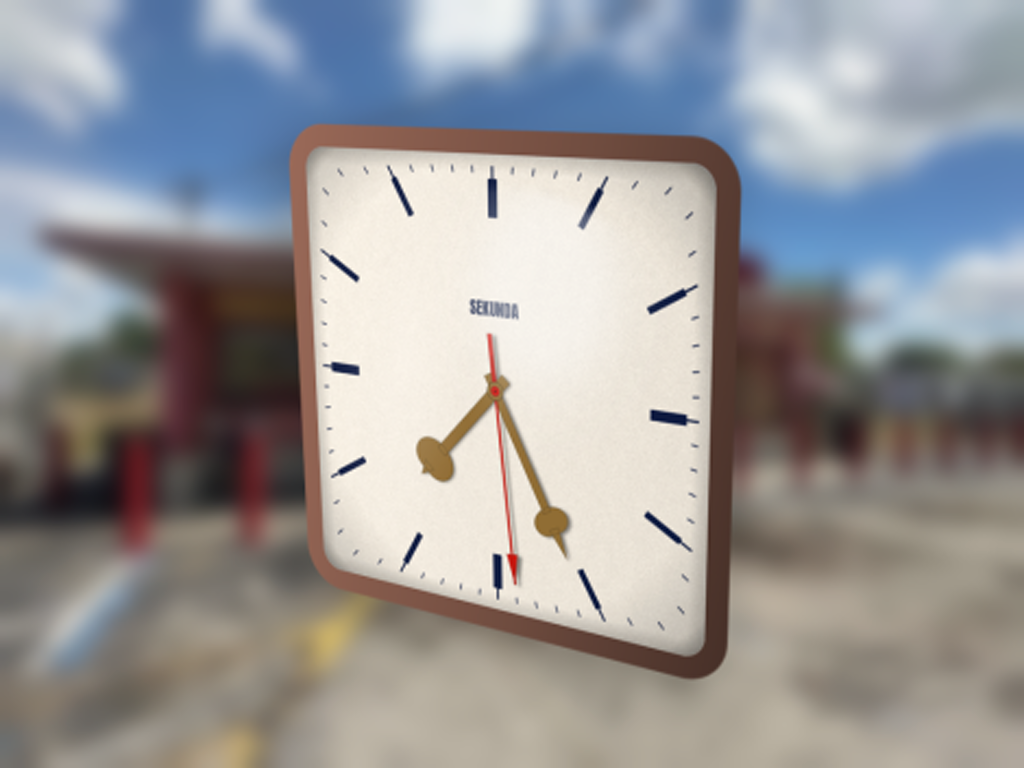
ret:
7:25:29
